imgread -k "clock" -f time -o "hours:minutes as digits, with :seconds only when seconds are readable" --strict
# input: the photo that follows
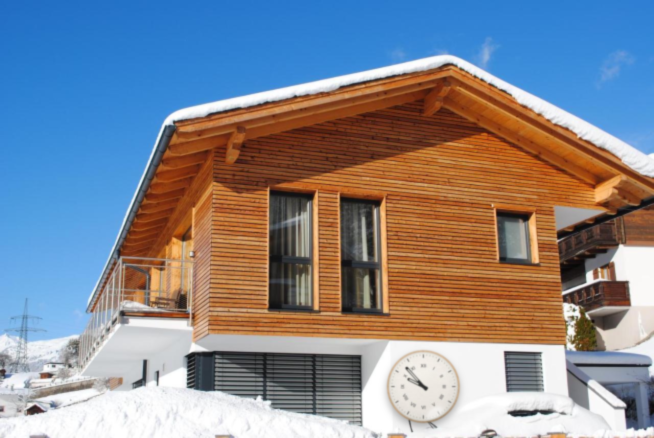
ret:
9:53
